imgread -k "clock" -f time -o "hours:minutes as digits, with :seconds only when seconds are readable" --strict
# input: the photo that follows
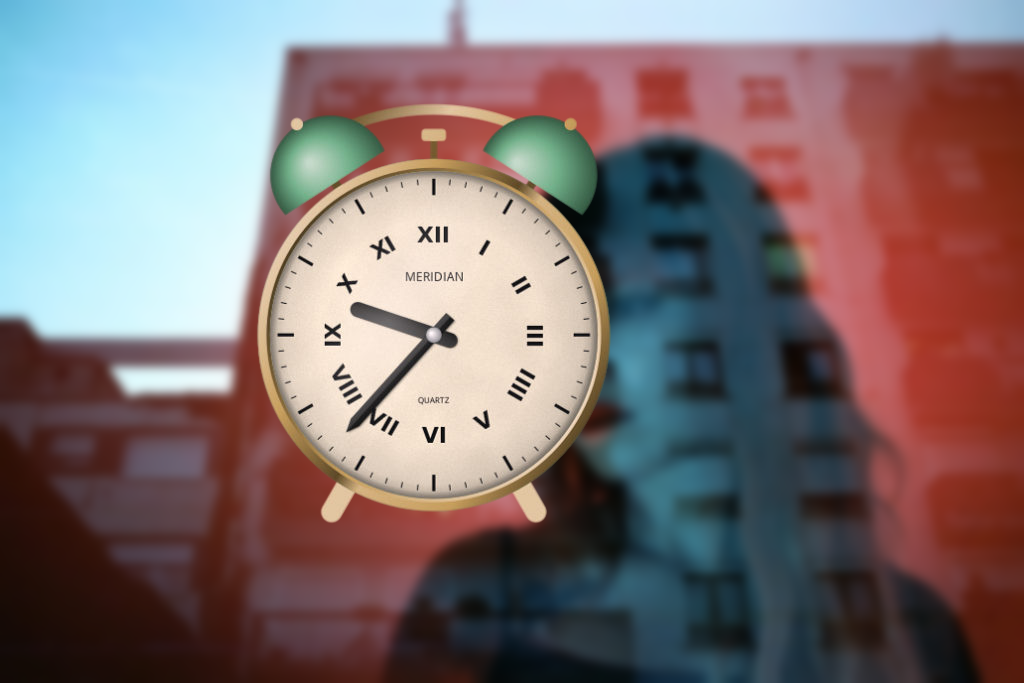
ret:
9:37
